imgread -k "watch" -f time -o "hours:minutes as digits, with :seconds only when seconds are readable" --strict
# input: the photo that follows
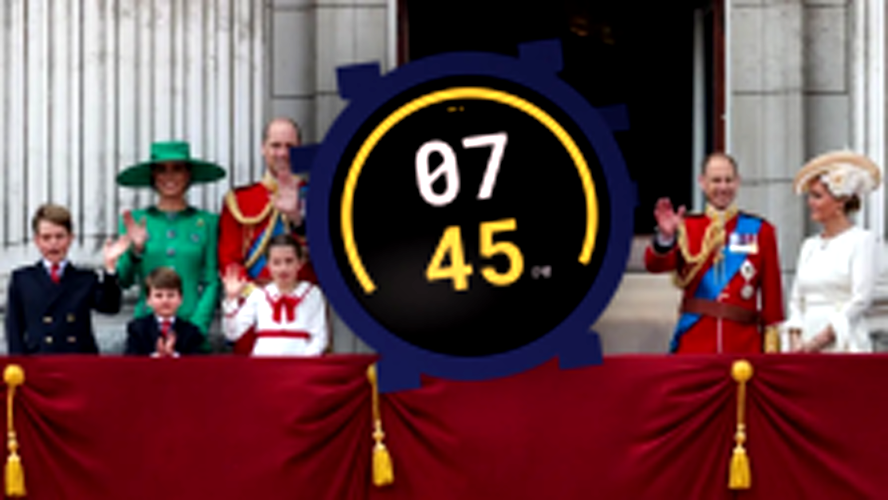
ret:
7:45
